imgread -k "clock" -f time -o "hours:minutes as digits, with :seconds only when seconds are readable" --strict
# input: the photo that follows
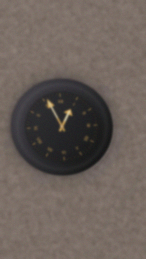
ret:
12:56
